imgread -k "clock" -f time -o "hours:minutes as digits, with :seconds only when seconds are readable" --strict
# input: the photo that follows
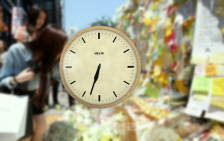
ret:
6:33
